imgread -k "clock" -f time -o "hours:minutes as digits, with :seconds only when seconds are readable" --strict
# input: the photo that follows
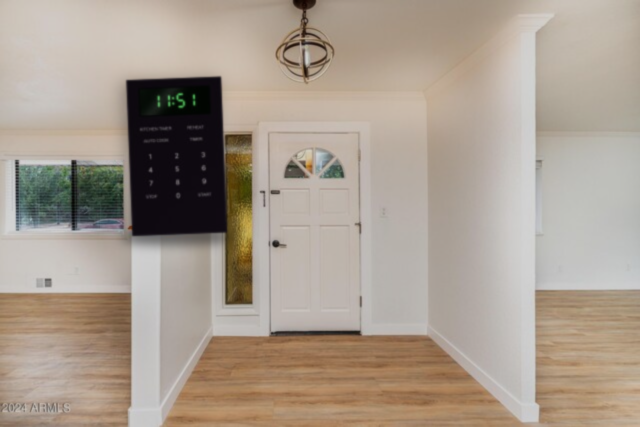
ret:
11:51
